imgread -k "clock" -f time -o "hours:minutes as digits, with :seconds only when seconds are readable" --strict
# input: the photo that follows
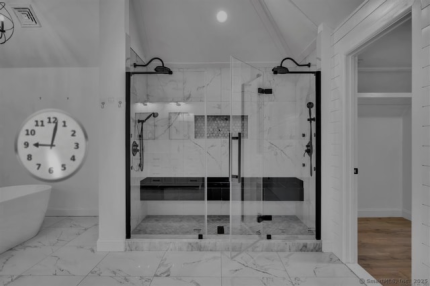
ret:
9:02
